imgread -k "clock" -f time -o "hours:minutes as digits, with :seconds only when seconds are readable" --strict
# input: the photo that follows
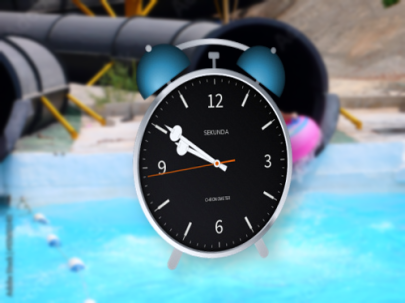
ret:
9:50:44
